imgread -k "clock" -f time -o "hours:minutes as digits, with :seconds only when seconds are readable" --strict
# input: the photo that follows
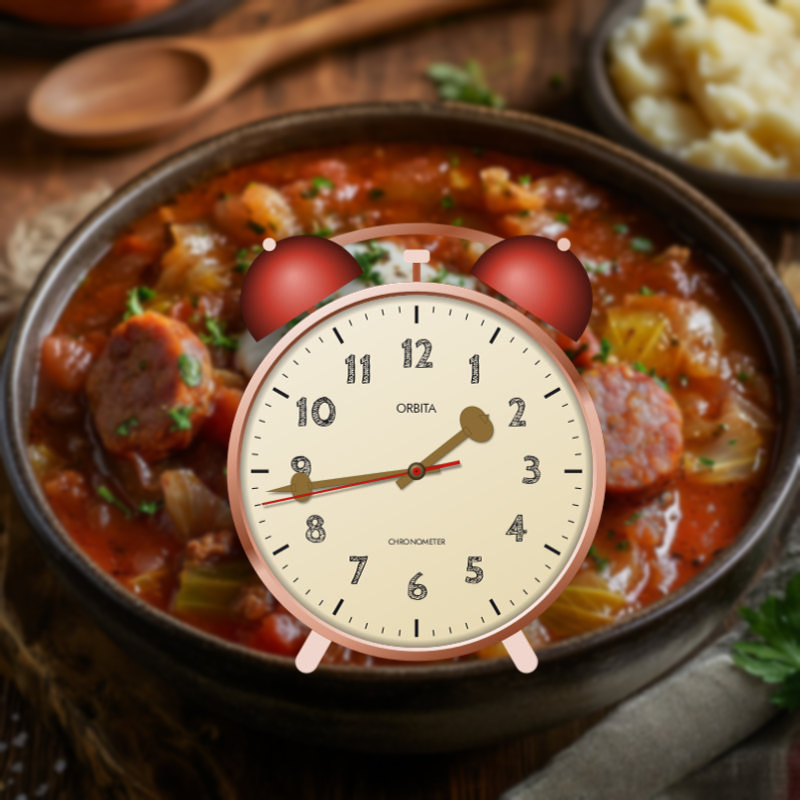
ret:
1:43:43
